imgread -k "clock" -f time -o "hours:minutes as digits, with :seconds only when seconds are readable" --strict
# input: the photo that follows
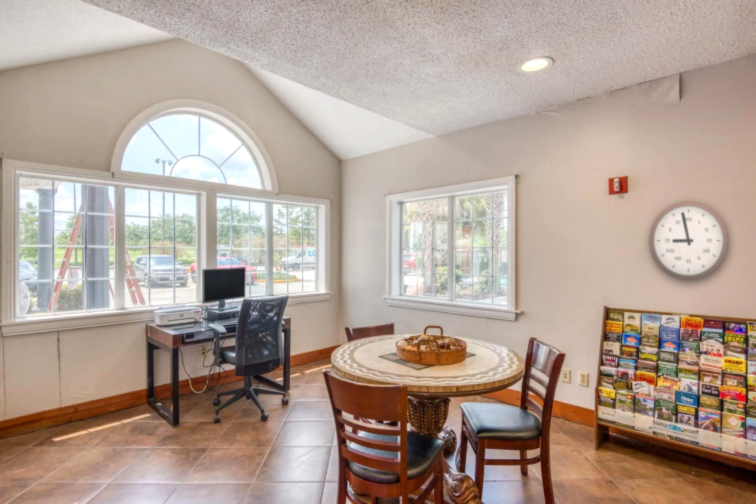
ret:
8:58
